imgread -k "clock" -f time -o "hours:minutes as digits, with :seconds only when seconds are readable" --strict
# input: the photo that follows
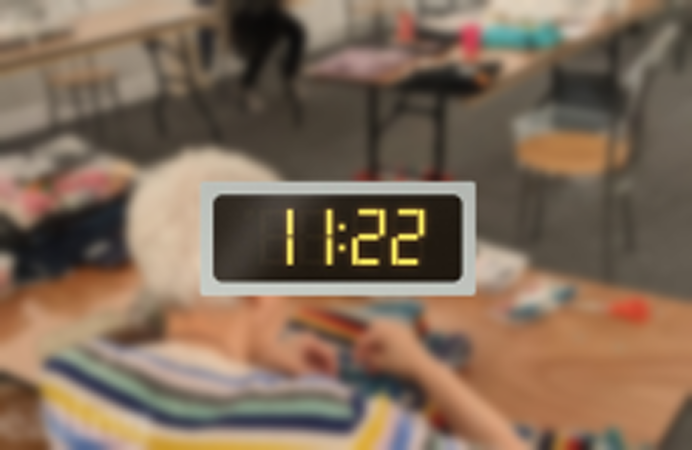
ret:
11:22
